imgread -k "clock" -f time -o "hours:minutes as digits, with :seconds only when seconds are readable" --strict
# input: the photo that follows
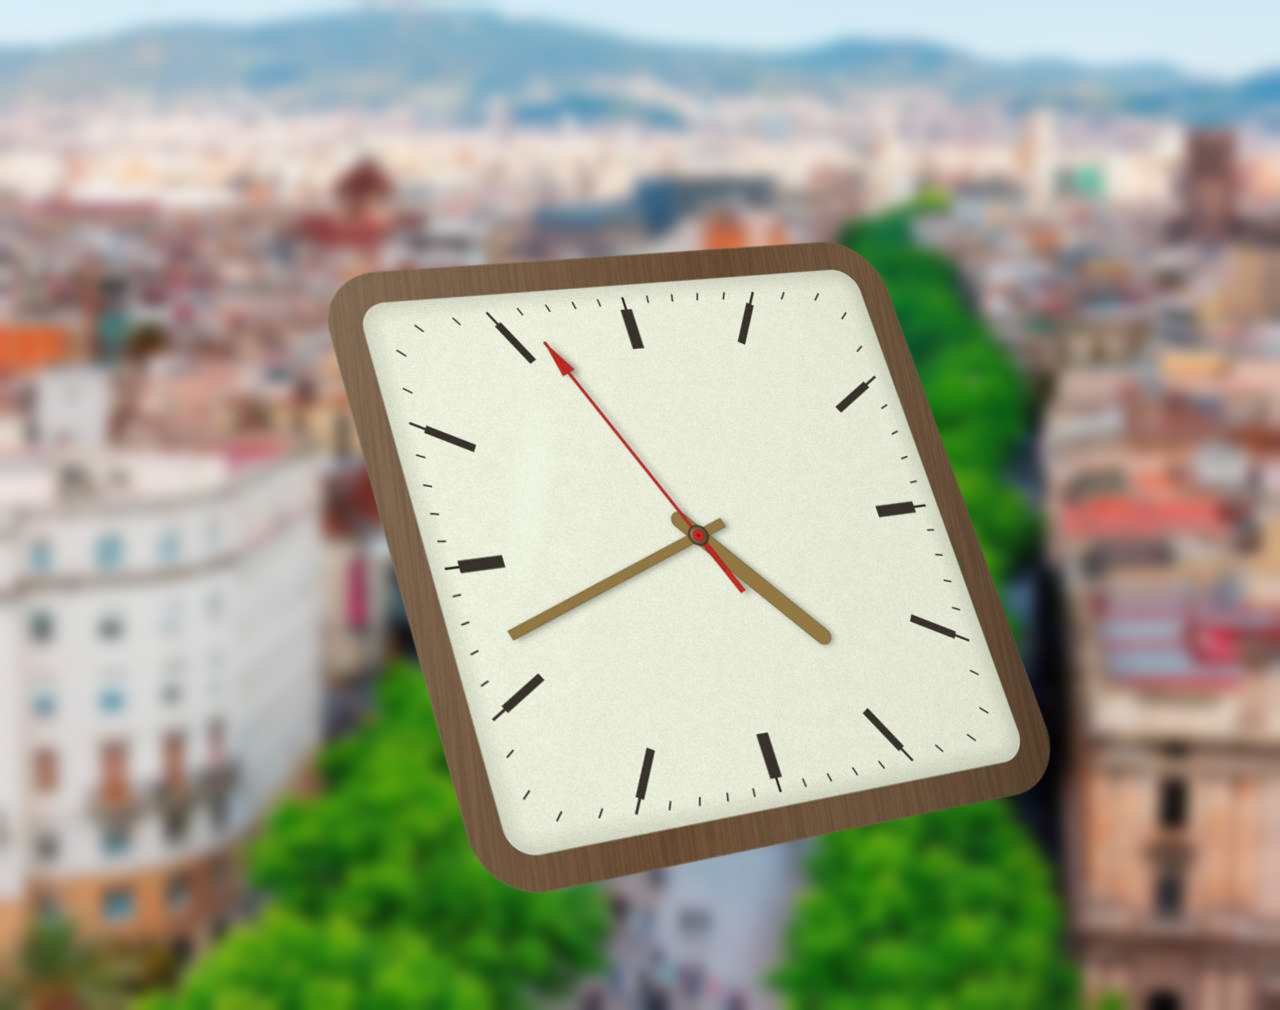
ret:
4:41:56
